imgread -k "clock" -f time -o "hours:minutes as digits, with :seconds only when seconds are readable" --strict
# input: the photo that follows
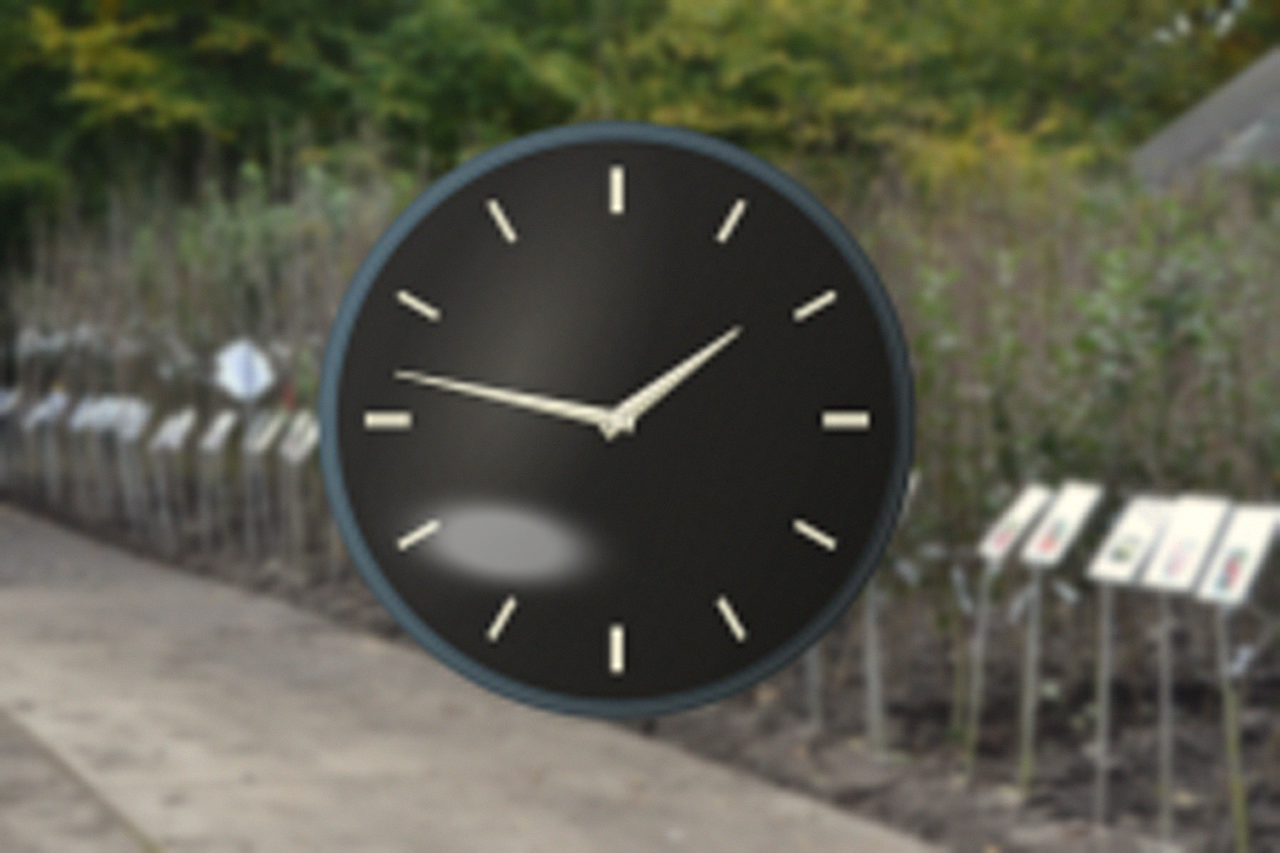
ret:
1:47
